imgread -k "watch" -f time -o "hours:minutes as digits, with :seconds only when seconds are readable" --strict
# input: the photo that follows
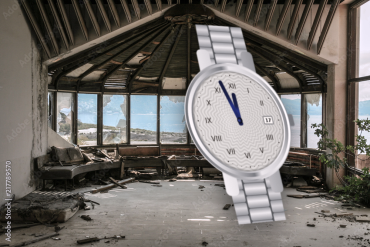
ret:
11:57
